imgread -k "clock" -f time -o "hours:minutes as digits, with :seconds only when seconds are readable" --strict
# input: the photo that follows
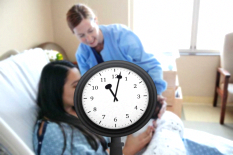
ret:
11:02
